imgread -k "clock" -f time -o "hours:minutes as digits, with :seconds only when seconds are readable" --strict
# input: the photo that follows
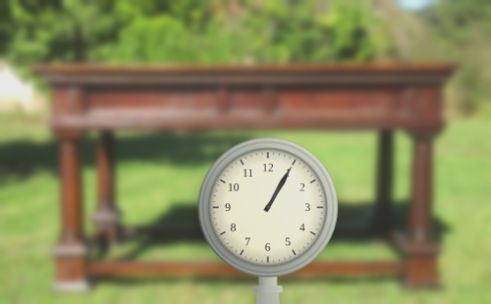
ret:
1:05
